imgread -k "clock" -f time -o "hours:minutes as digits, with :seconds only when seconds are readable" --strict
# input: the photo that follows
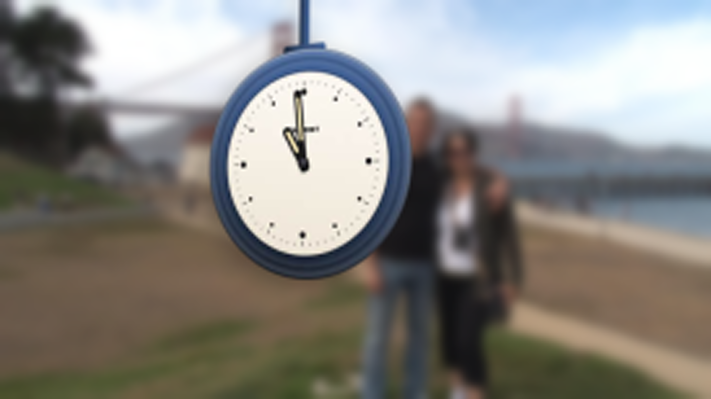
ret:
10:59
